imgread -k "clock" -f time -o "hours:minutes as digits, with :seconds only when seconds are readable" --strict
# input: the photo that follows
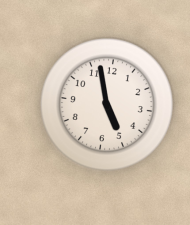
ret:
4:57
